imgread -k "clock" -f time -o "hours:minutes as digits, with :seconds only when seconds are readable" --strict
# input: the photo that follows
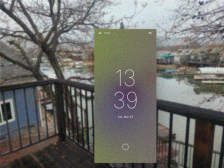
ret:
13:39
